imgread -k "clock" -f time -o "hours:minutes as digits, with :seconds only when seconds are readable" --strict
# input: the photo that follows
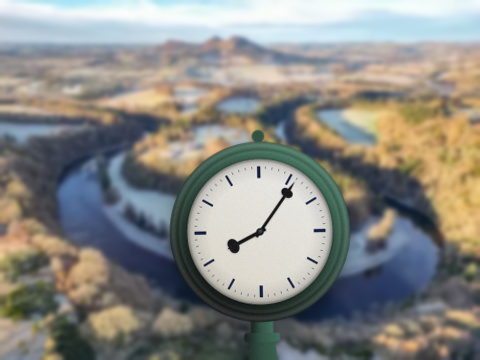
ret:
8:06
